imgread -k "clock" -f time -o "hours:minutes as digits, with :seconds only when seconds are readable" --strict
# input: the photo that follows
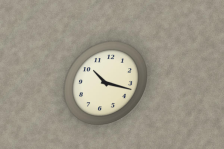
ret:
10:17
